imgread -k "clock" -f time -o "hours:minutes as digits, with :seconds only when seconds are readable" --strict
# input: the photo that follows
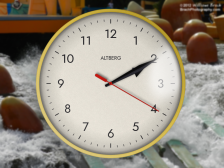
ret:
2:10:20
